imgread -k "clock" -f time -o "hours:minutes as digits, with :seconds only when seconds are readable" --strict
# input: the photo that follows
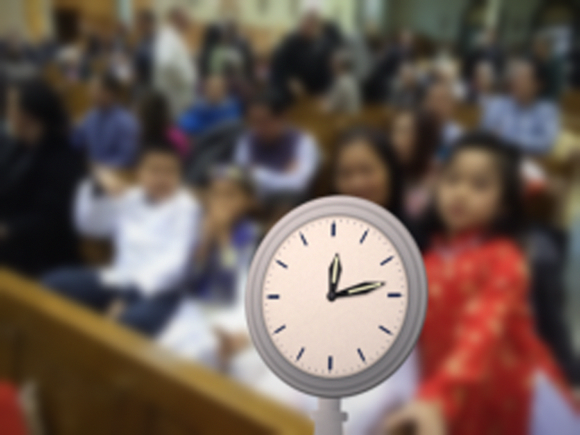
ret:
12:13
